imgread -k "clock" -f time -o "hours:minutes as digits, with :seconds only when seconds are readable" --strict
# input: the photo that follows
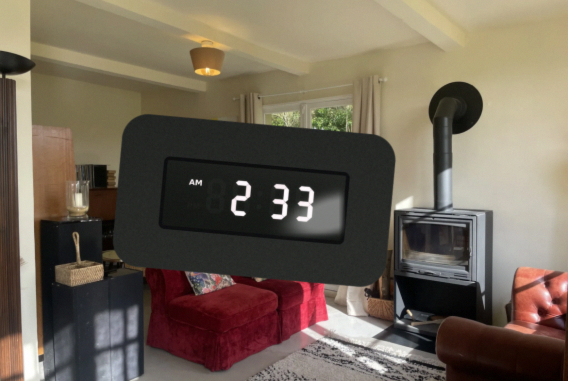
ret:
2:33
